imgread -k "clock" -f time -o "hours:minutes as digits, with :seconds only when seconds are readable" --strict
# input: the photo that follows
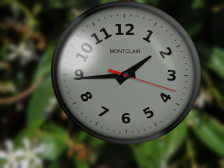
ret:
1:44:18
